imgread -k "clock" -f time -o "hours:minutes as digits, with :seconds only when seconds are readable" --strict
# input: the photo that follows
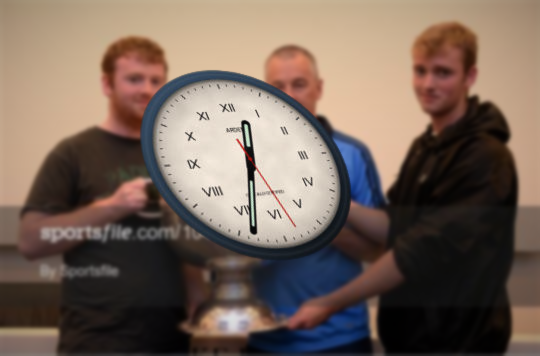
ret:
12:33:28
